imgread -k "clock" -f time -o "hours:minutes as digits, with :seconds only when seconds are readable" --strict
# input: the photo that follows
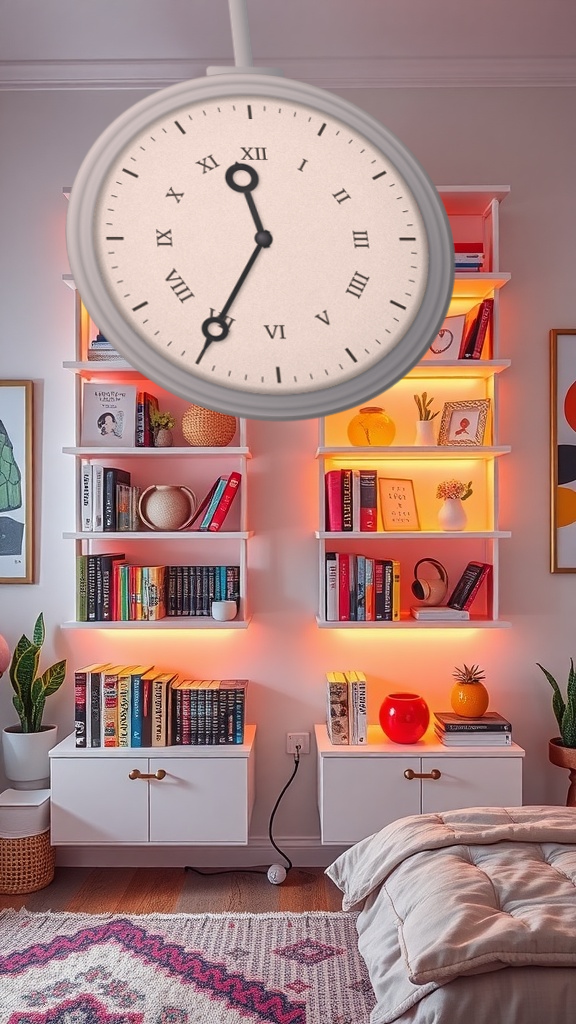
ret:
11:35
